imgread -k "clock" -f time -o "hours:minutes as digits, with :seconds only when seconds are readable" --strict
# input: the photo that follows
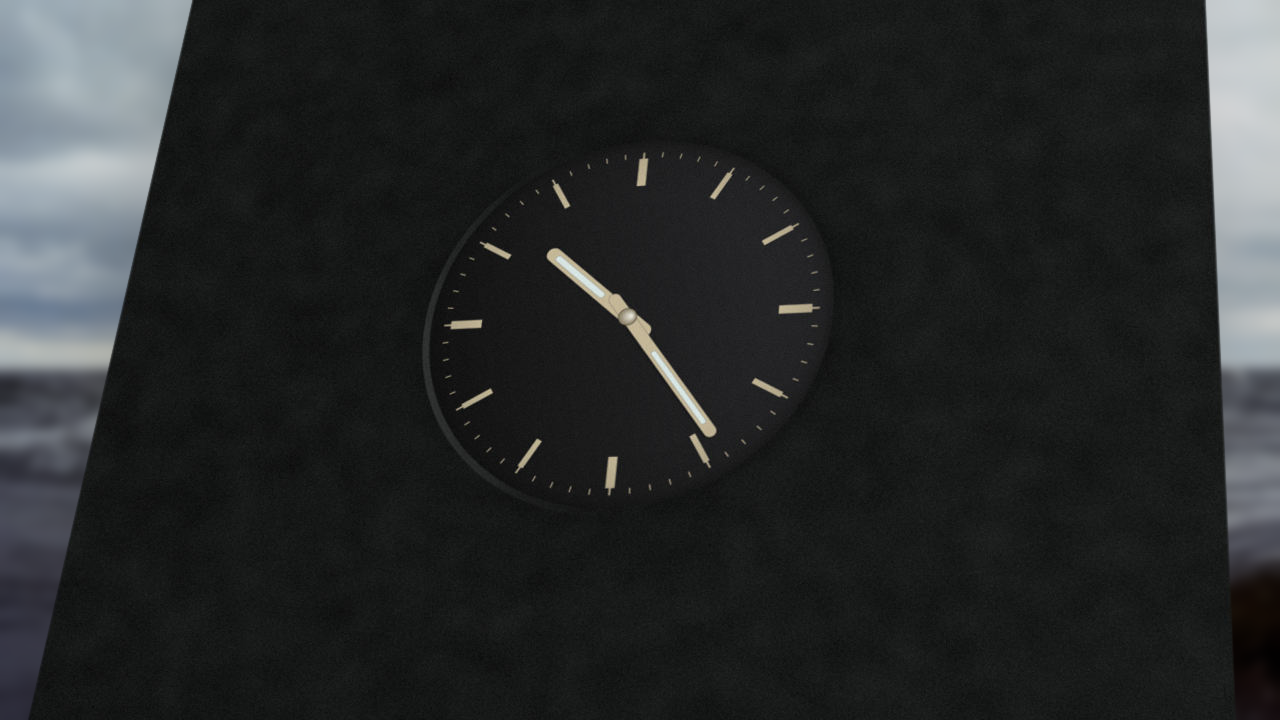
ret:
10:24
